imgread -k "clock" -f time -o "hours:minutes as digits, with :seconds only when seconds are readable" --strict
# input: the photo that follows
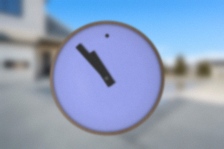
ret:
10:53
